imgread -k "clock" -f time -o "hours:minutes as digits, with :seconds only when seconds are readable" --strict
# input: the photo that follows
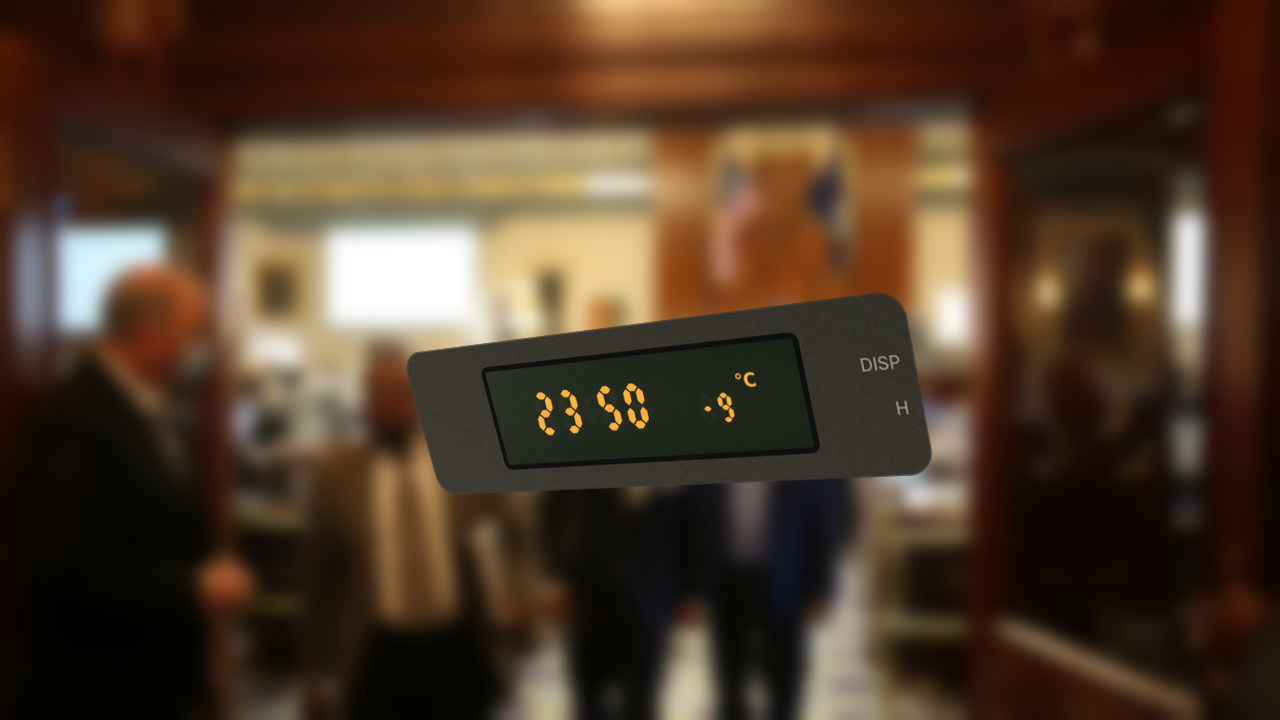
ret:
23:50
